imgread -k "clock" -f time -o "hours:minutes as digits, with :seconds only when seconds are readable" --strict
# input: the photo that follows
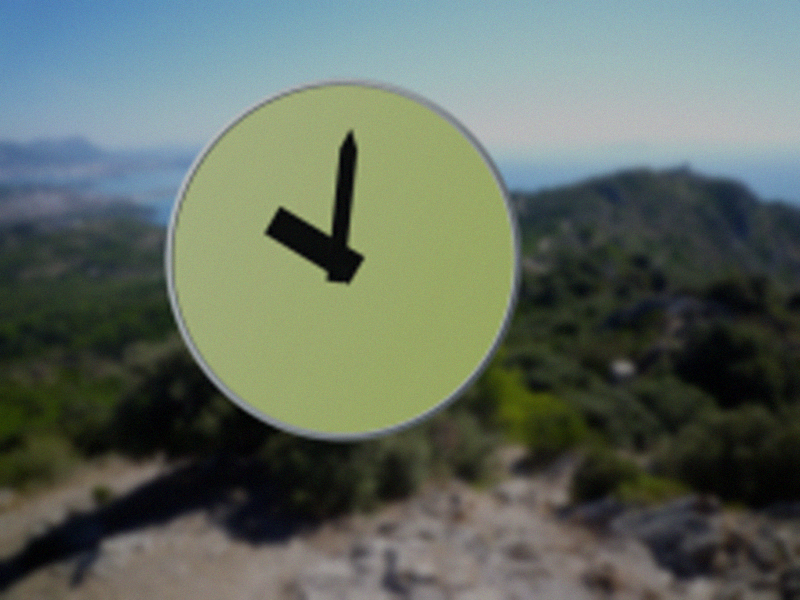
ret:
10:01
